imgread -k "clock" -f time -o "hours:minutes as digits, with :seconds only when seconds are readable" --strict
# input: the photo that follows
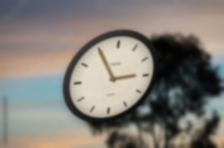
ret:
2:55
